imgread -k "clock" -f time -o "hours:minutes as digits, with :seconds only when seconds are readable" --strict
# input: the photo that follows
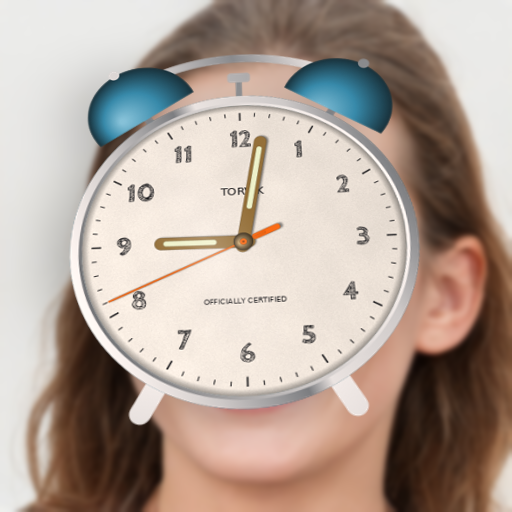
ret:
9:01:41
